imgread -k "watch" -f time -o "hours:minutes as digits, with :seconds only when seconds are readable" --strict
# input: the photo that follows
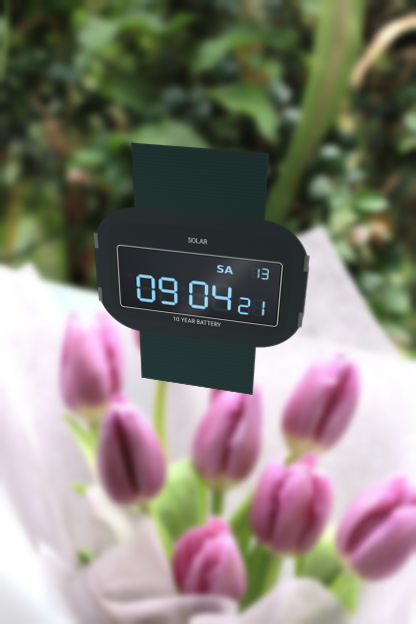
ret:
9:04:21
